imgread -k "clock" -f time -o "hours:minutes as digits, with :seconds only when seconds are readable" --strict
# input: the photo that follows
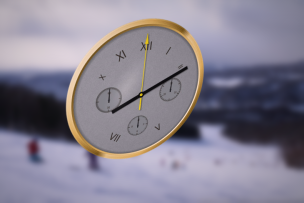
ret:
8:11
